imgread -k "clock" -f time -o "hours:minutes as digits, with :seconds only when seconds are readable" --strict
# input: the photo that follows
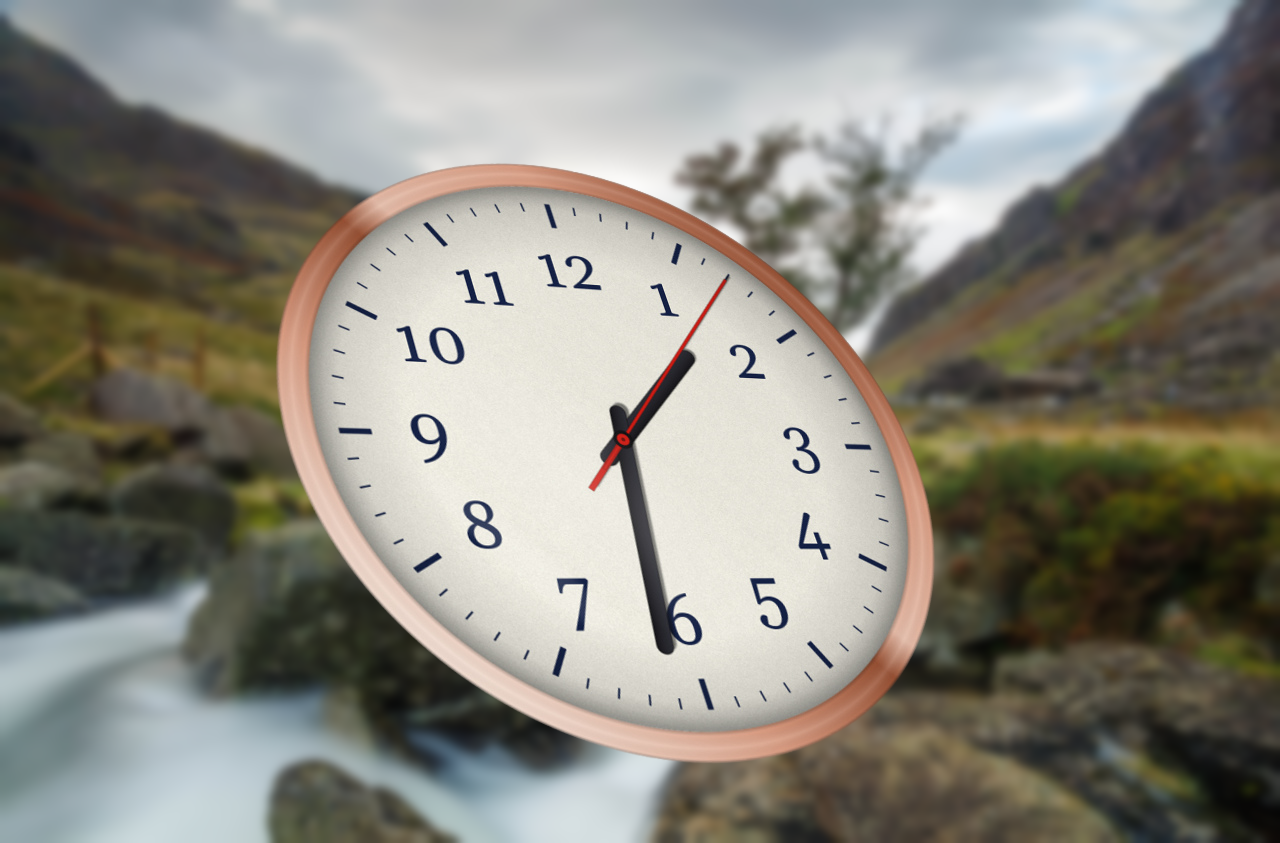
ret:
1:31:07
